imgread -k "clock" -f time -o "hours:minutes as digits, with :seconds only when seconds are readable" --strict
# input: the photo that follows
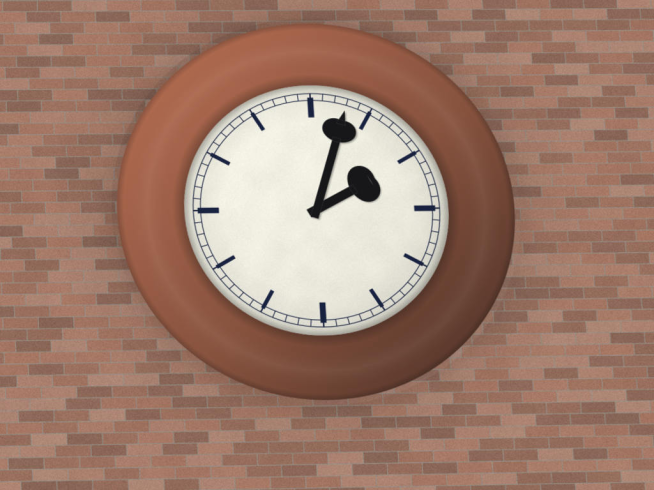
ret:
2:03
